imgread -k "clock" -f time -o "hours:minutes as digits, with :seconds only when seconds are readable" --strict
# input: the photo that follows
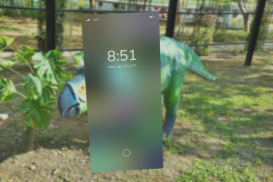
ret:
8:51
